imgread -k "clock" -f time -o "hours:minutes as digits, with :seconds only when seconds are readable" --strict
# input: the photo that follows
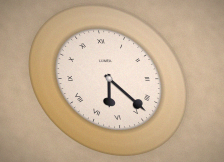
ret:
6:23
